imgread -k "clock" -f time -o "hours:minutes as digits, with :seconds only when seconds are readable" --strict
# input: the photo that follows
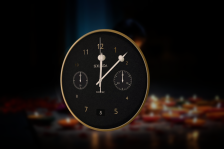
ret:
12:08
